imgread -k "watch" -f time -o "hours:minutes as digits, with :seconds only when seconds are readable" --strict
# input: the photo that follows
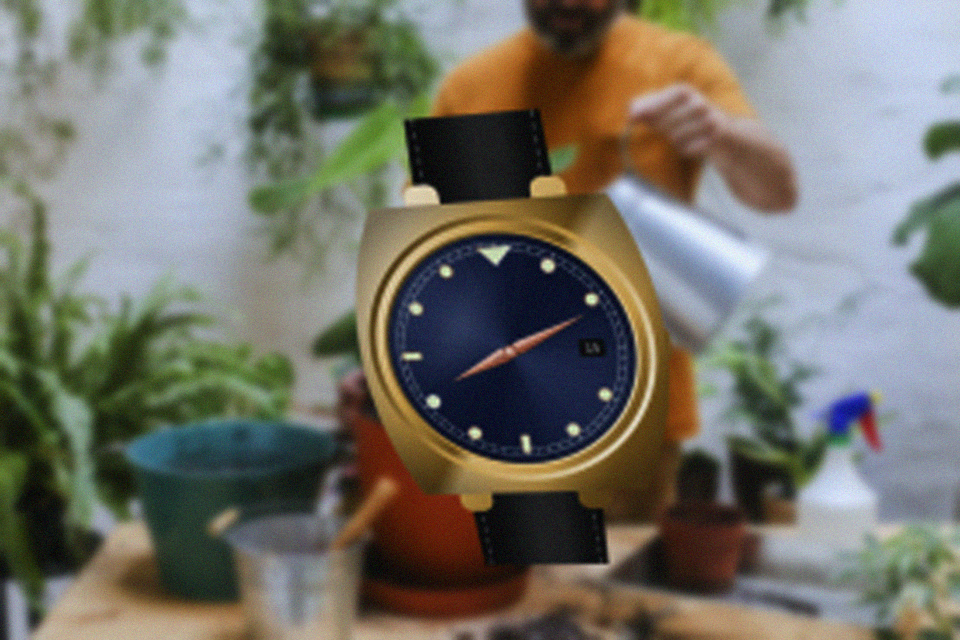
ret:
8:11
